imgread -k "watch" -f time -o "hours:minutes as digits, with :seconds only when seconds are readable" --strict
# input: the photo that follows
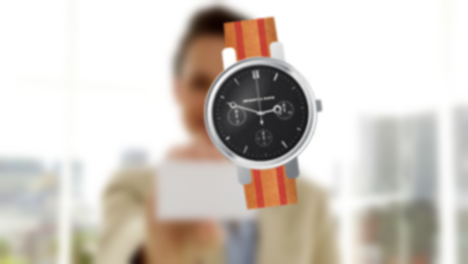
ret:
2:49
